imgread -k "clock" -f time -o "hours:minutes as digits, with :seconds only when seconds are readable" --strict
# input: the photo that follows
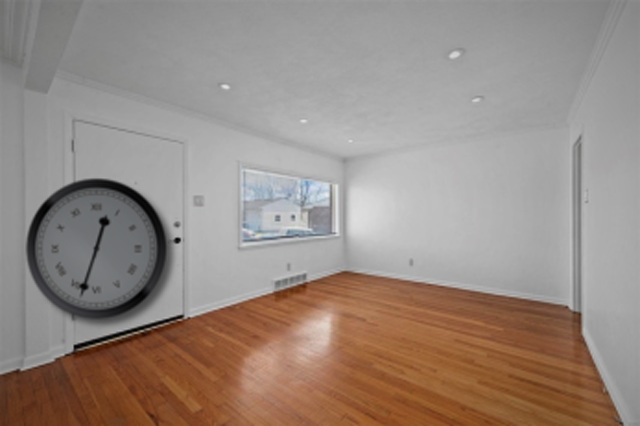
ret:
12:33
